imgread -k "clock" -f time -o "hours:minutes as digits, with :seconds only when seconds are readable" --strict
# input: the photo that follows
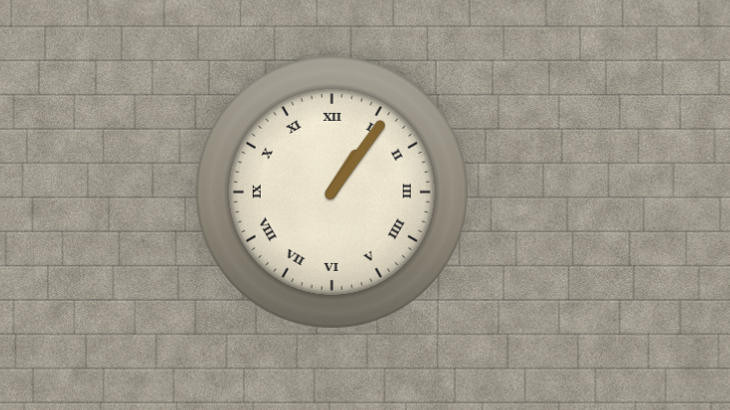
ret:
1:06
